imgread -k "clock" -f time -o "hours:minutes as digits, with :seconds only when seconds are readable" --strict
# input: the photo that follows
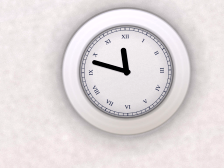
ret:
11:48
